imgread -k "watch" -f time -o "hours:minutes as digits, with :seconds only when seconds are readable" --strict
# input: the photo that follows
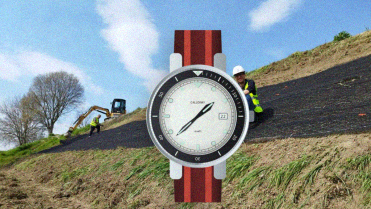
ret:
1:38
